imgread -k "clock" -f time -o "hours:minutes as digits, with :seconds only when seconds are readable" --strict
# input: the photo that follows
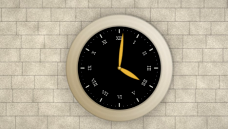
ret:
4:01
